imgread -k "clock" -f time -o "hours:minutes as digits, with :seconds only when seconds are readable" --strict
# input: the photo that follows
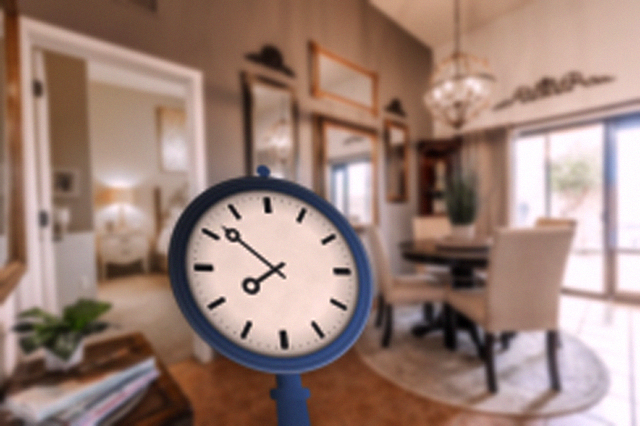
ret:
7:52
